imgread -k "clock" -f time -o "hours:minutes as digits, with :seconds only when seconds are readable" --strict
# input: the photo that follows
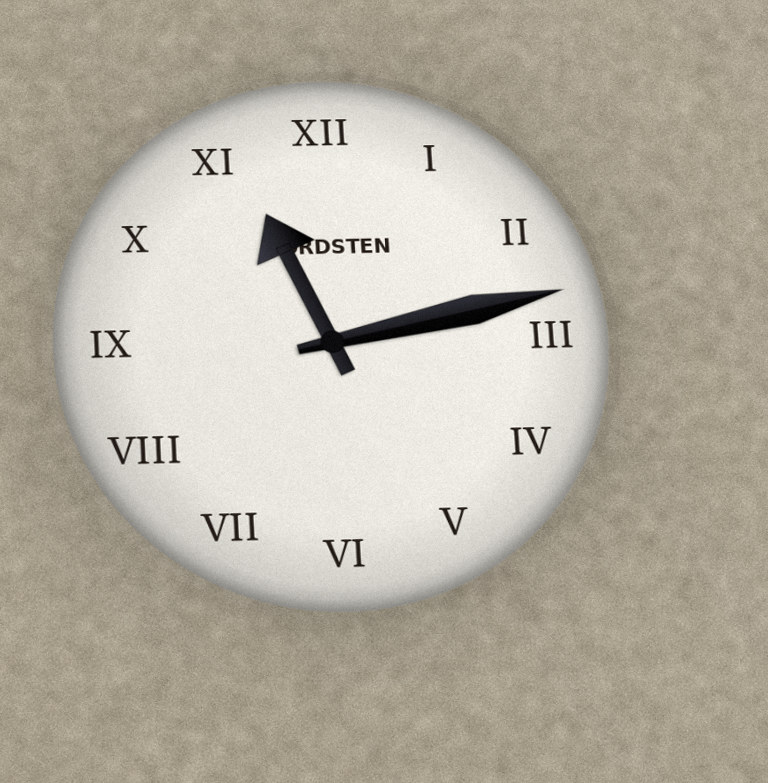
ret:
11:13
